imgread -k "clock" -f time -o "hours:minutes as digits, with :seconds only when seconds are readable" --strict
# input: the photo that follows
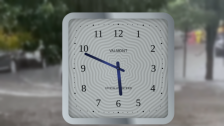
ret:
5:49
